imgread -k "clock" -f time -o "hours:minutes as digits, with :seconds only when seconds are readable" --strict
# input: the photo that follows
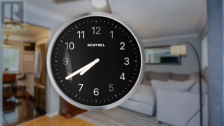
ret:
7:40
